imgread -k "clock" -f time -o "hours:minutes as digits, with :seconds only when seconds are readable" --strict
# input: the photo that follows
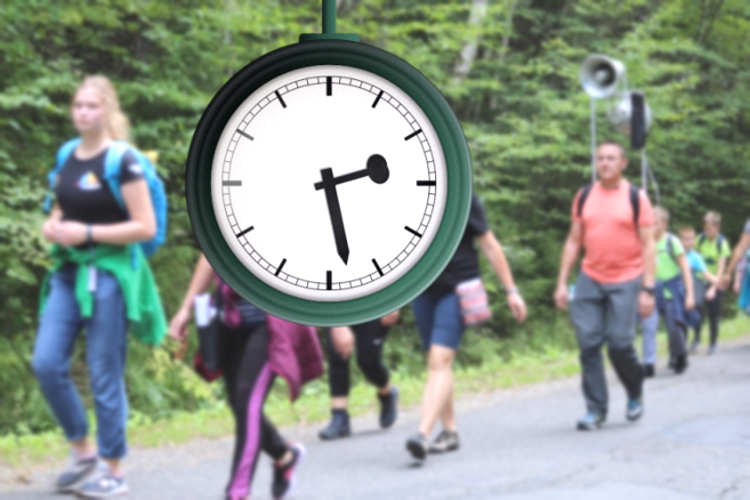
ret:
2:28
